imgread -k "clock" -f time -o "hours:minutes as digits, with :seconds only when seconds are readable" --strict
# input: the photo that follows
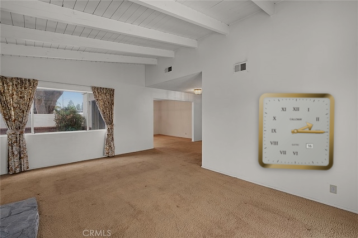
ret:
2:15
